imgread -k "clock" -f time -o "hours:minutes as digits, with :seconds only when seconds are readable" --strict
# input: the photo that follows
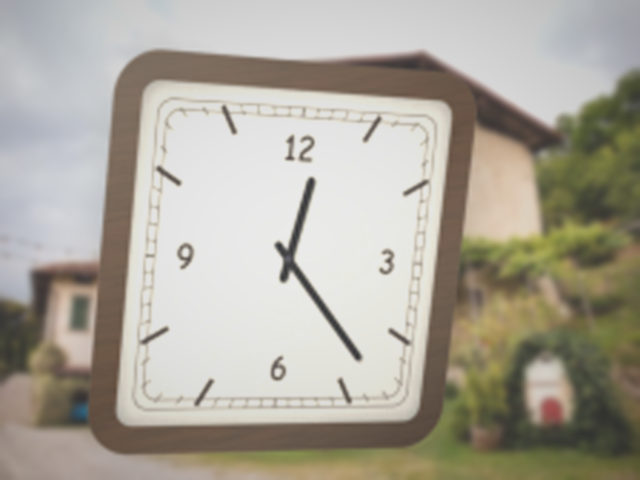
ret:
12:23
